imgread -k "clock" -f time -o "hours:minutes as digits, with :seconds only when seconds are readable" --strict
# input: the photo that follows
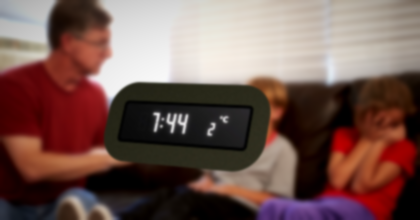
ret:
7:44
